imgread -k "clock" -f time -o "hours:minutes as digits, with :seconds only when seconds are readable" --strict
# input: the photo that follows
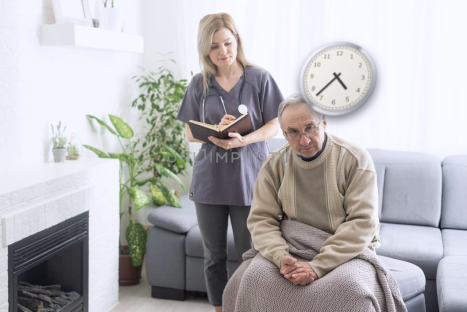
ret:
4:37
